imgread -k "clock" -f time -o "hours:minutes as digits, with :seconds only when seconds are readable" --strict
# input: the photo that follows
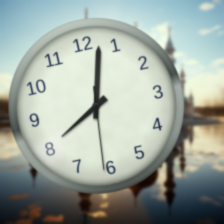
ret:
8:02:31
